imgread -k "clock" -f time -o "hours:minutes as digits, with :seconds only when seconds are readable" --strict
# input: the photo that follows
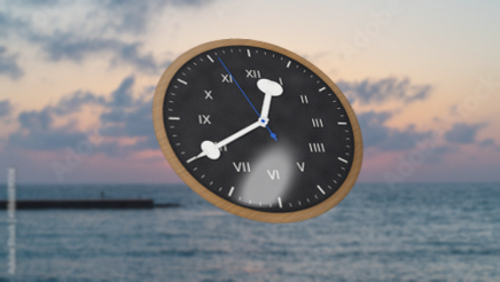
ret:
12:39:56
